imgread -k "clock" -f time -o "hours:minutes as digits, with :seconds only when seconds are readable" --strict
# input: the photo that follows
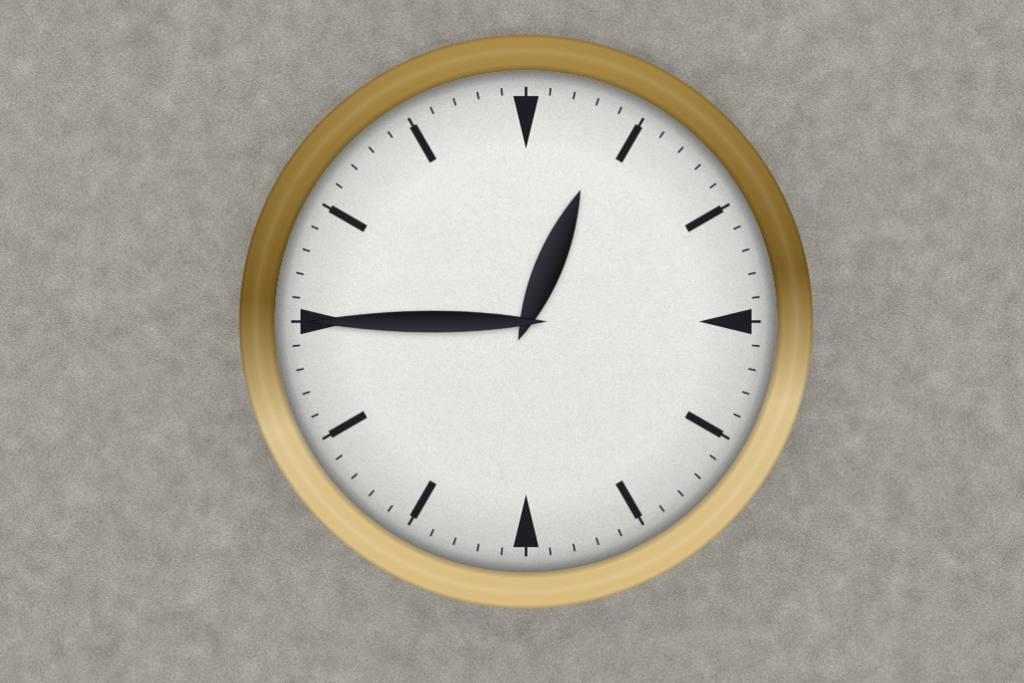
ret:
12:45
